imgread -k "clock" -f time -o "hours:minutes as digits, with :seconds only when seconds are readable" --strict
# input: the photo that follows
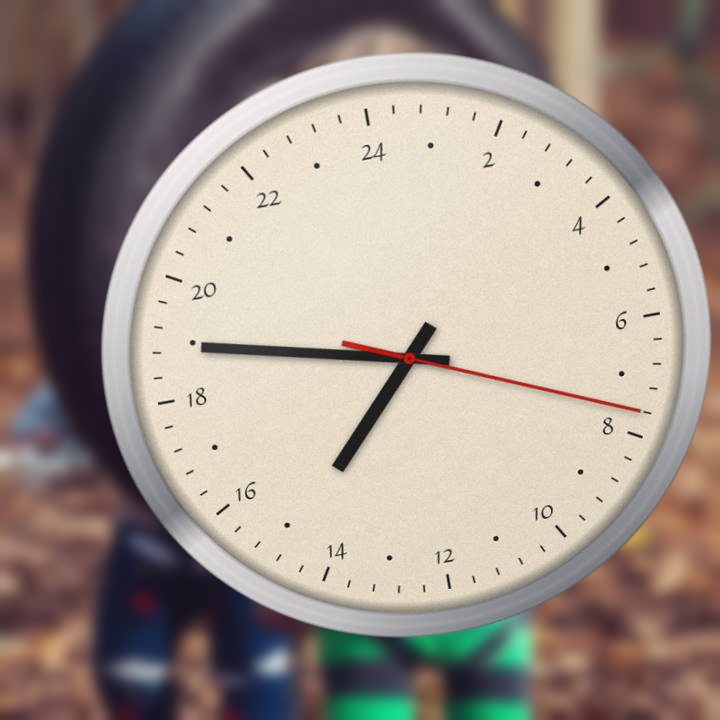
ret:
14:47:19
